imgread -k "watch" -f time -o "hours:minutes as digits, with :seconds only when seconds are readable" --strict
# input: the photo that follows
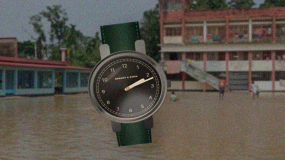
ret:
2:12
